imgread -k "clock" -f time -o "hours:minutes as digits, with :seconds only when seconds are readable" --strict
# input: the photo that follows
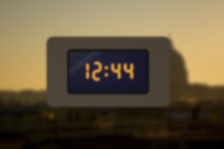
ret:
12:44
